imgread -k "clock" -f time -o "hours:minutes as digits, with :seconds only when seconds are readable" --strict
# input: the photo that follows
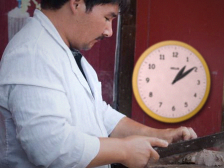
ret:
1:09
